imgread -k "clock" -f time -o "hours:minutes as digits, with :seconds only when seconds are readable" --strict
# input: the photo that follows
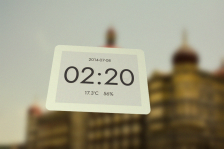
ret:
2:20
